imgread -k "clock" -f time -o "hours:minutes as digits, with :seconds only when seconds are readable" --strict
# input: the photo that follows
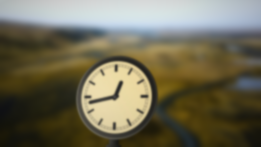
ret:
12:43
